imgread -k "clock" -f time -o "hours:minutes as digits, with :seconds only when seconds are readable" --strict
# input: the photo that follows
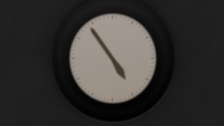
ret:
4:54
